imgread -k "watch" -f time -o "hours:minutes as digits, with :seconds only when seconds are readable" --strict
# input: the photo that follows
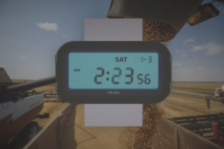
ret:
2:23:56
